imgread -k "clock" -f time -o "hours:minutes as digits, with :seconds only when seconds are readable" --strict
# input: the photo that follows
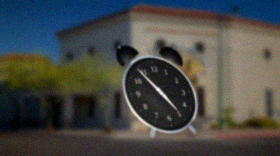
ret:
4:54
